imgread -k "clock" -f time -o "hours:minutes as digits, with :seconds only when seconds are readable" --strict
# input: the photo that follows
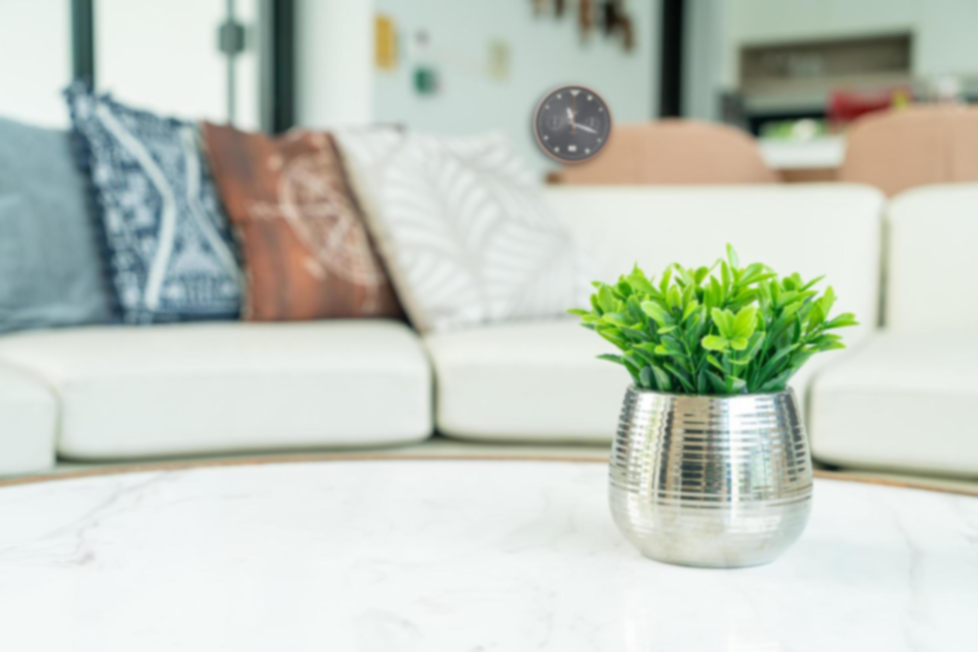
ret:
11:18
